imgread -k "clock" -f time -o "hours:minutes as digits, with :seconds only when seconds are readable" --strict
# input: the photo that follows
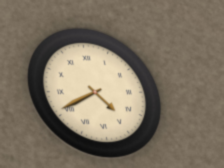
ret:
4:41
